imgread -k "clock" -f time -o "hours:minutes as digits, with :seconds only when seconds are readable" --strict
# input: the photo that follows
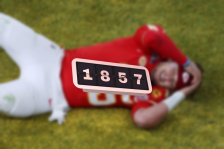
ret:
18:57
